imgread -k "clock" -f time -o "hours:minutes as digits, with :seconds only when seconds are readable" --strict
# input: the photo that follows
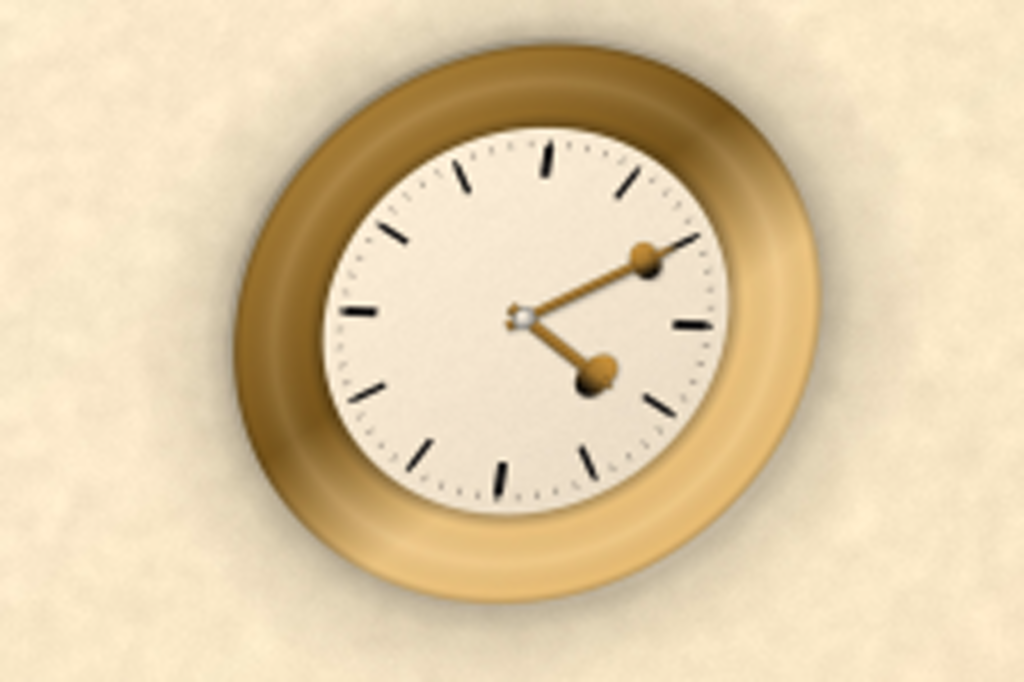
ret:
4:10
